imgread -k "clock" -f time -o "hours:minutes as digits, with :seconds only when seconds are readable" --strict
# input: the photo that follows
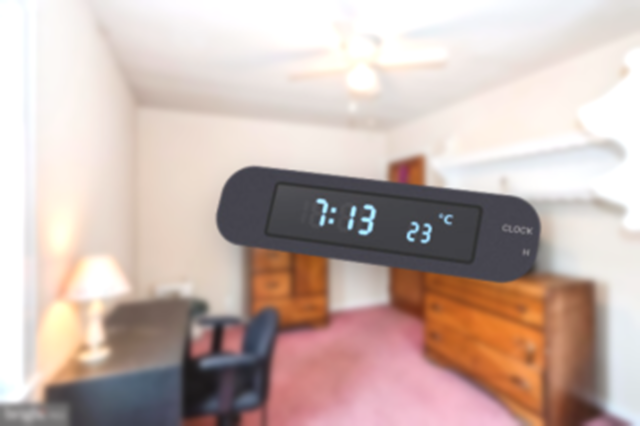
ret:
7:13
